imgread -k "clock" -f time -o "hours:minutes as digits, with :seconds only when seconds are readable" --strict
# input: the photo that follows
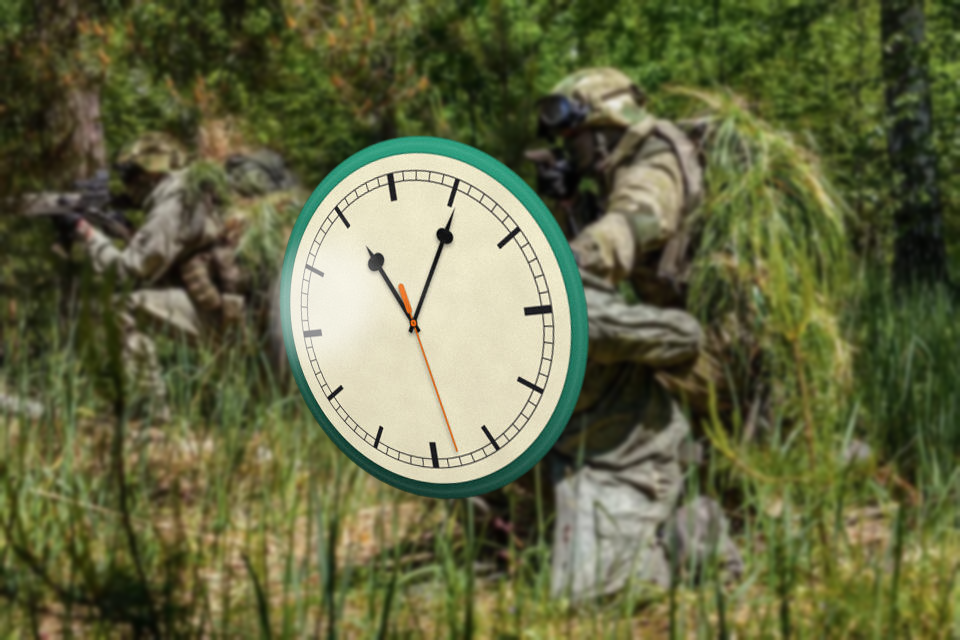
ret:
11:05:28
